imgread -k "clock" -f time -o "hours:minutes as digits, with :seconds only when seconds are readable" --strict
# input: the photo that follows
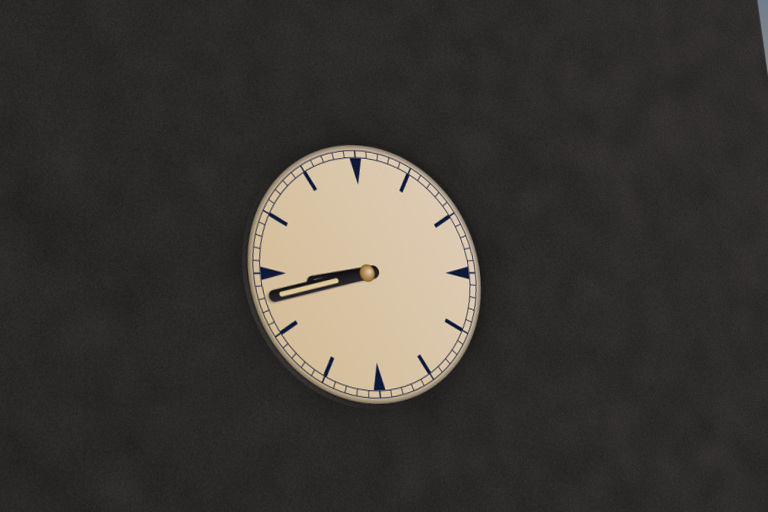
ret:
8:43
